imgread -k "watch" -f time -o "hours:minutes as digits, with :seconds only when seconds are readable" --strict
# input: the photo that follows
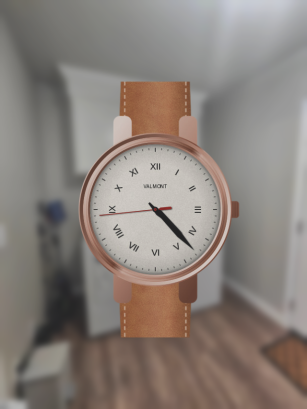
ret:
4:22:44
